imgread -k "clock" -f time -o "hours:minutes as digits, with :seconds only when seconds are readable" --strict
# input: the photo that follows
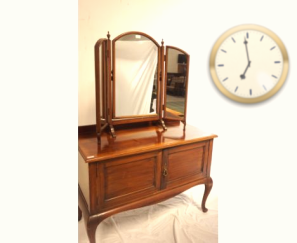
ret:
6:59
